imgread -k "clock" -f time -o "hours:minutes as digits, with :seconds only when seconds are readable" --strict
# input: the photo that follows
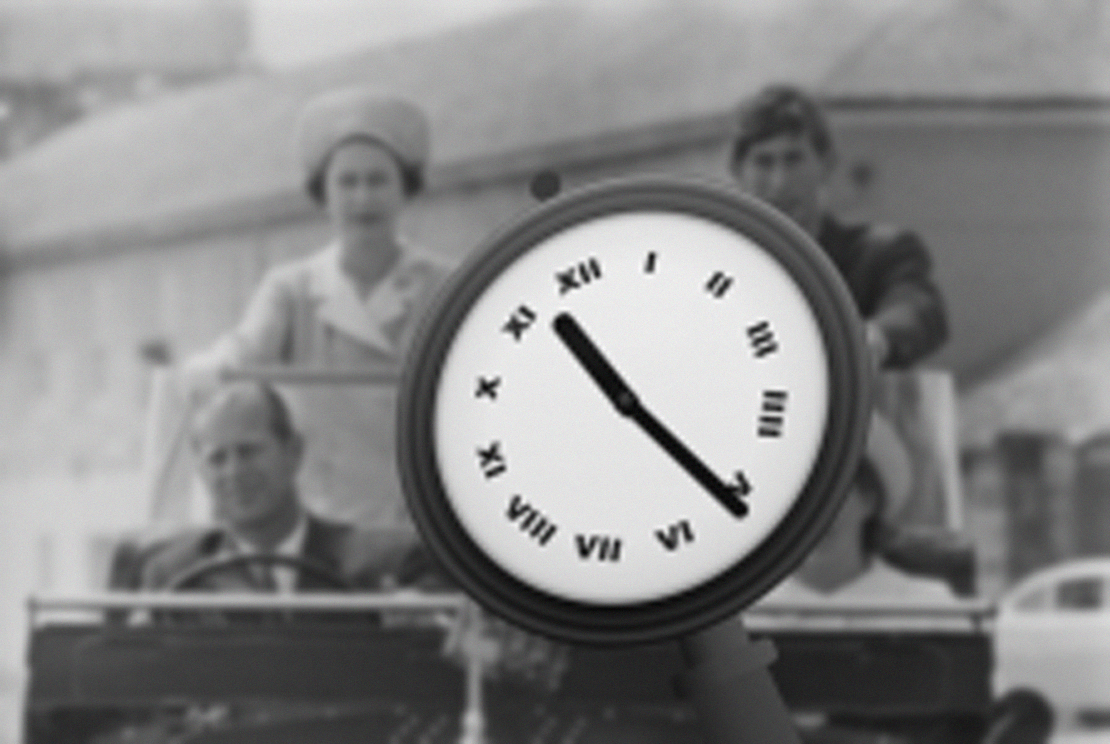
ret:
11:26
